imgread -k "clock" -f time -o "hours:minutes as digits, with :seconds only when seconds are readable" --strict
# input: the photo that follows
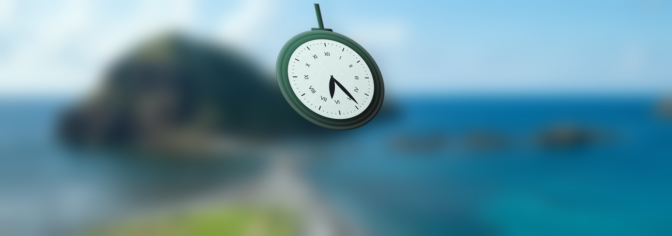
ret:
6:24
